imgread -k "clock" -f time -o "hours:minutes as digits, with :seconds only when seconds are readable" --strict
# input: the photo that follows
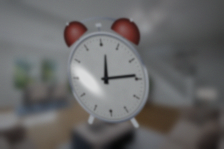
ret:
12:14
